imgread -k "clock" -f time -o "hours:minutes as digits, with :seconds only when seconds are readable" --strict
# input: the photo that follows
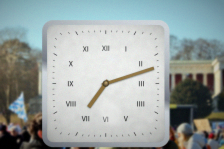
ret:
7:12
